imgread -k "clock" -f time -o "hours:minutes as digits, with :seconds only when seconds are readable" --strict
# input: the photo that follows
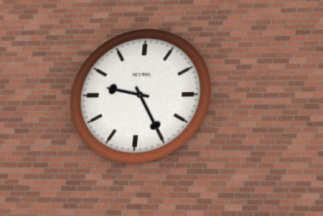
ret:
9:25
